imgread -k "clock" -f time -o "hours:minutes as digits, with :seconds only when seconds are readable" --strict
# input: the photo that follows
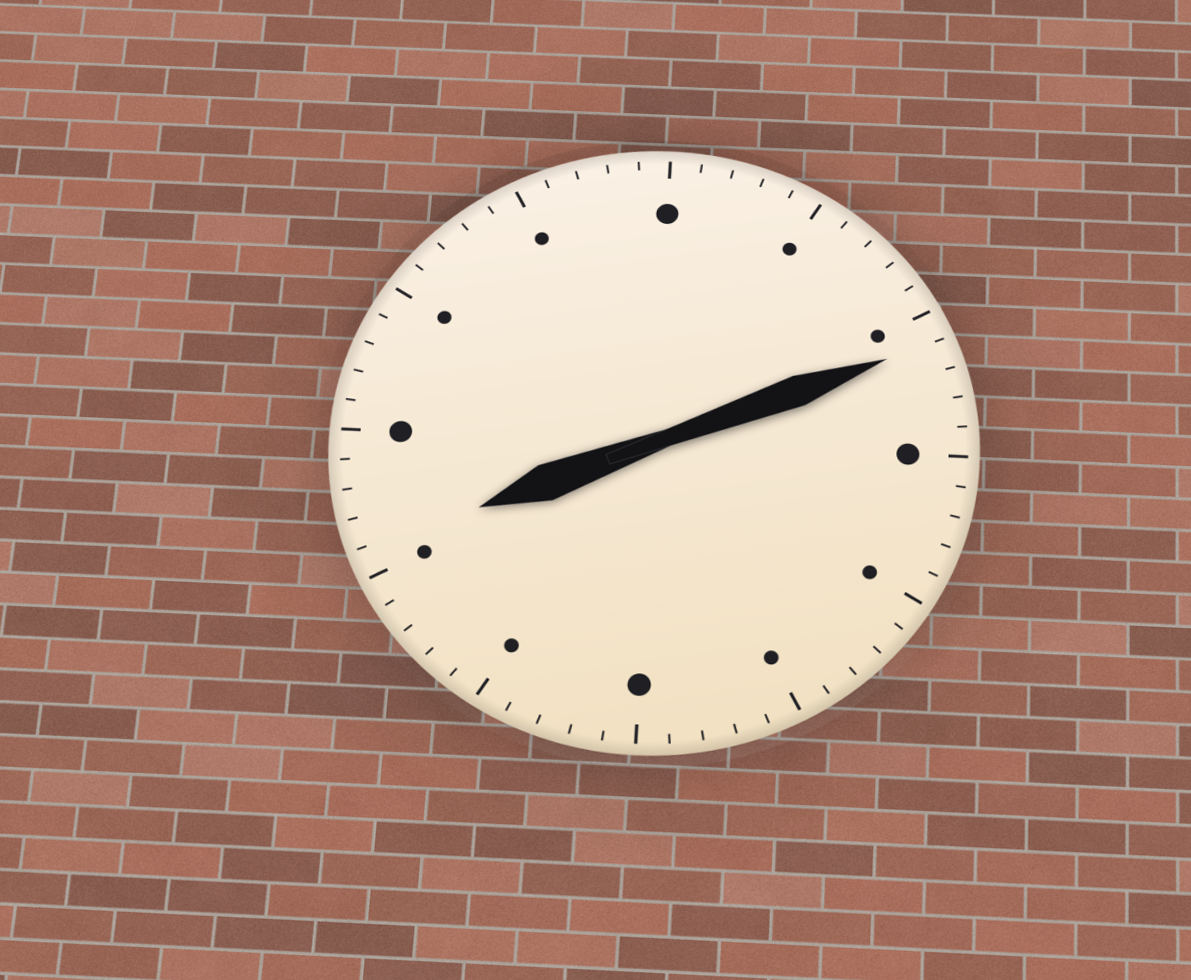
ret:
8:11
